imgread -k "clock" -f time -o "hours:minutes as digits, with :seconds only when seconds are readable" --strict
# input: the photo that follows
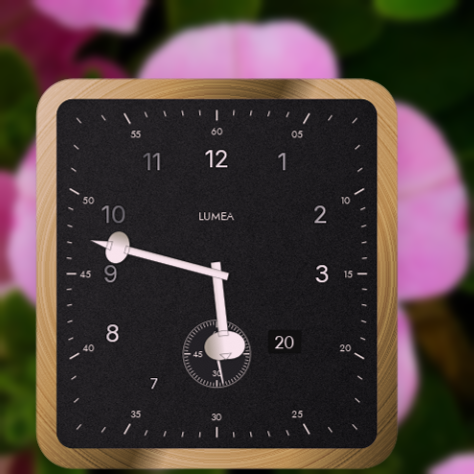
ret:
5:47:28
